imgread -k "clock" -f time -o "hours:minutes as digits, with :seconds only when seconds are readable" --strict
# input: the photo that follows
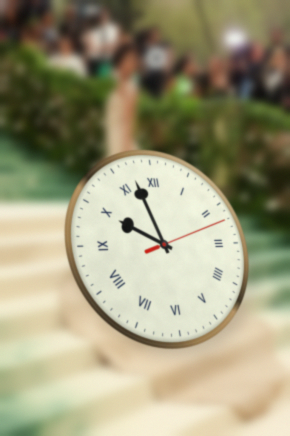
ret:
9:57:12
